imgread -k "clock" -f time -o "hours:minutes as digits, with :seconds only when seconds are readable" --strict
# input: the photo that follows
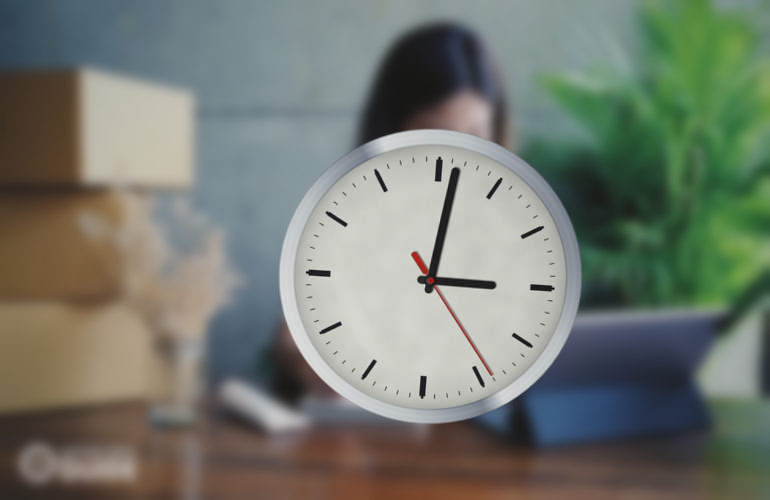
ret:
3:01:24
